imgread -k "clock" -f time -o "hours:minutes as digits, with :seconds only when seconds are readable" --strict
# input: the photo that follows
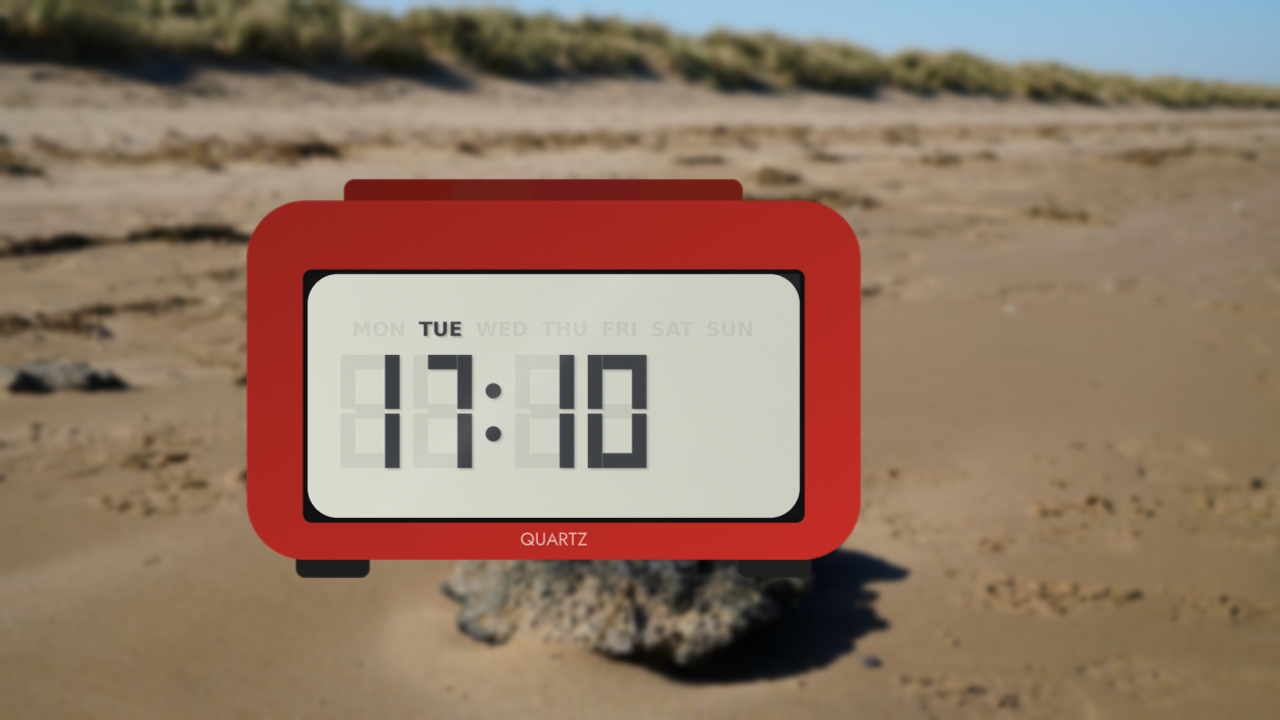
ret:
17:10
